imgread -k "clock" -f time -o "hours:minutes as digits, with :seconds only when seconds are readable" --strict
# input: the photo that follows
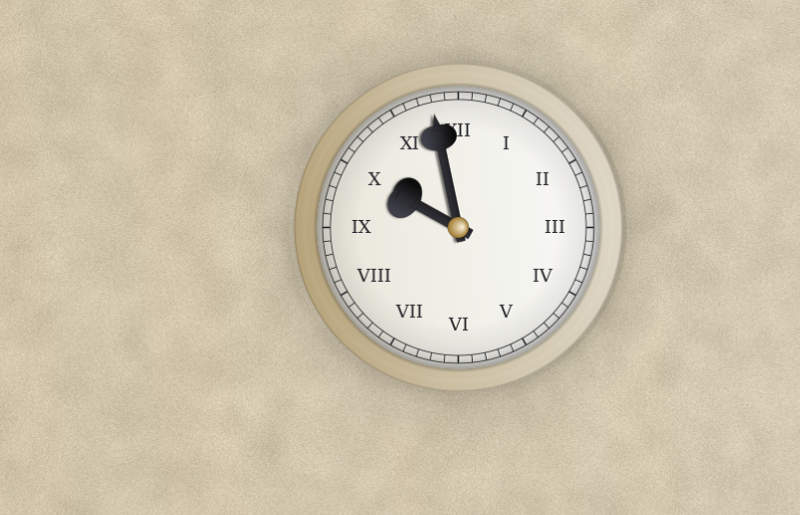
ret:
9:58
